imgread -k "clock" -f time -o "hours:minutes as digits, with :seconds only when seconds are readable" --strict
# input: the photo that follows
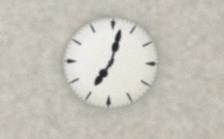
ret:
7:02
